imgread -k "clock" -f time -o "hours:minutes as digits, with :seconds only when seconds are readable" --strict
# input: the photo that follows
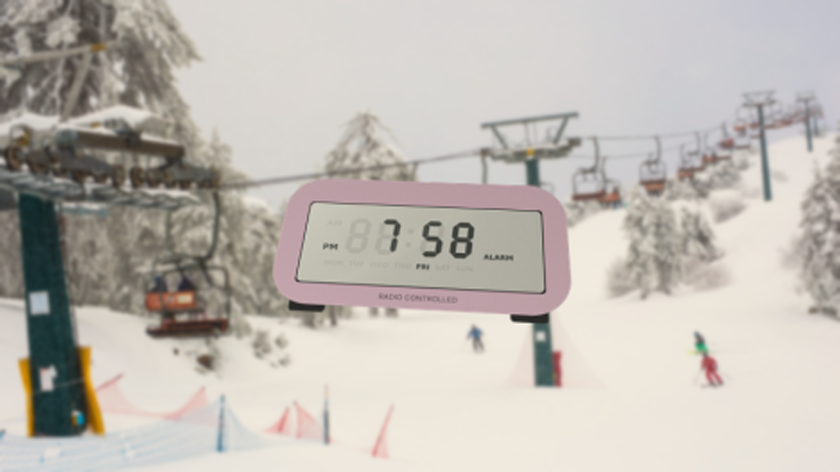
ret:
7:58
